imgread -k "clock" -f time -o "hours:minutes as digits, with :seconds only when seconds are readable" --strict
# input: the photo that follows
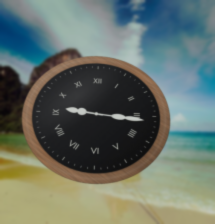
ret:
9:16
